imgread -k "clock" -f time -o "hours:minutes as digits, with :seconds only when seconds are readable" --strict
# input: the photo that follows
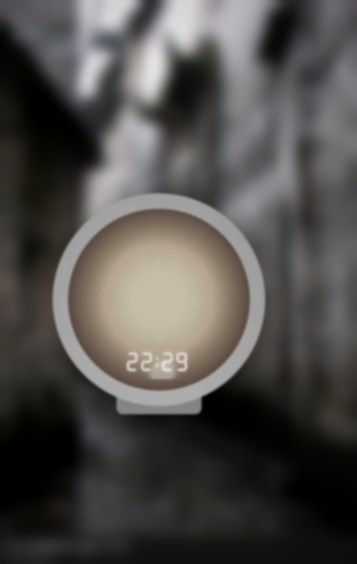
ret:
22:29
